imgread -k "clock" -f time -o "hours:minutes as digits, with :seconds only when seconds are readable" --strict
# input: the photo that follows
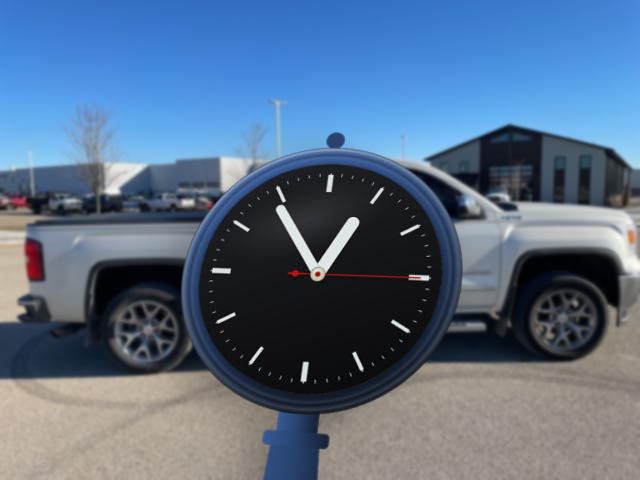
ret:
12:54:15
